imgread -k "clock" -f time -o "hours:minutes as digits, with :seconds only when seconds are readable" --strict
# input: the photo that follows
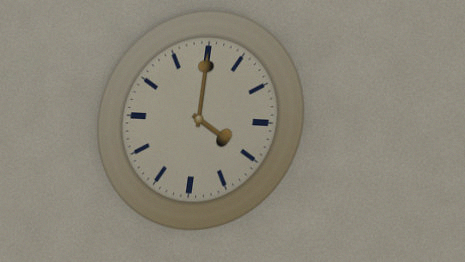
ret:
4:00
